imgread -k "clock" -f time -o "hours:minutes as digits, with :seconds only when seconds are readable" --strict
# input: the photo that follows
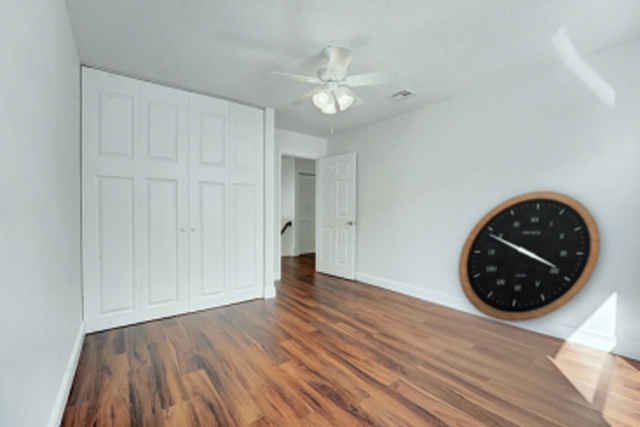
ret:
3:49
